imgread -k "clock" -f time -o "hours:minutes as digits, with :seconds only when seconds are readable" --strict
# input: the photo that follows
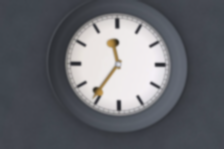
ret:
11:36
